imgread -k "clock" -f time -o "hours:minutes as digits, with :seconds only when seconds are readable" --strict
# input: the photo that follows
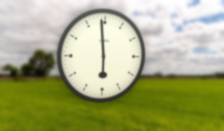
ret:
5:59
